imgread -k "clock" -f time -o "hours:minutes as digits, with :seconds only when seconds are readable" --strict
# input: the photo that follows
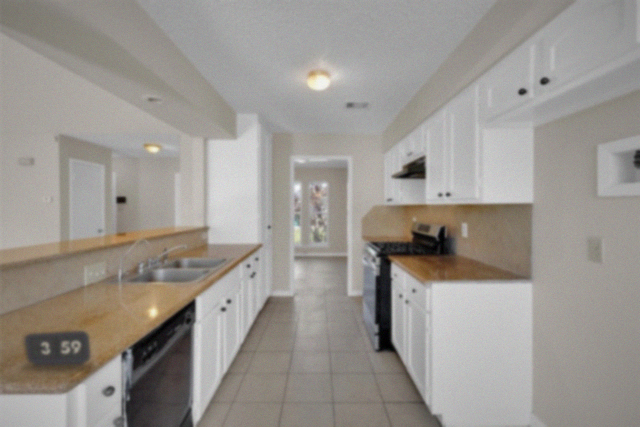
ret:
3:59
